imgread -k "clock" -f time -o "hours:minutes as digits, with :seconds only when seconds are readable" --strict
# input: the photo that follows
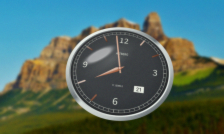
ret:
7:58
